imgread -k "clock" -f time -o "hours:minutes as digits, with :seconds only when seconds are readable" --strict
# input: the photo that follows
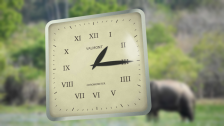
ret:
1:15
